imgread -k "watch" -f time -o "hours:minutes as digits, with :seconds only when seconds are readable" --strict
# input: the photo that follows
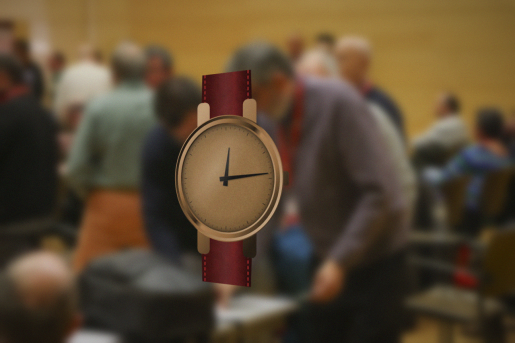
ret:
12:14
